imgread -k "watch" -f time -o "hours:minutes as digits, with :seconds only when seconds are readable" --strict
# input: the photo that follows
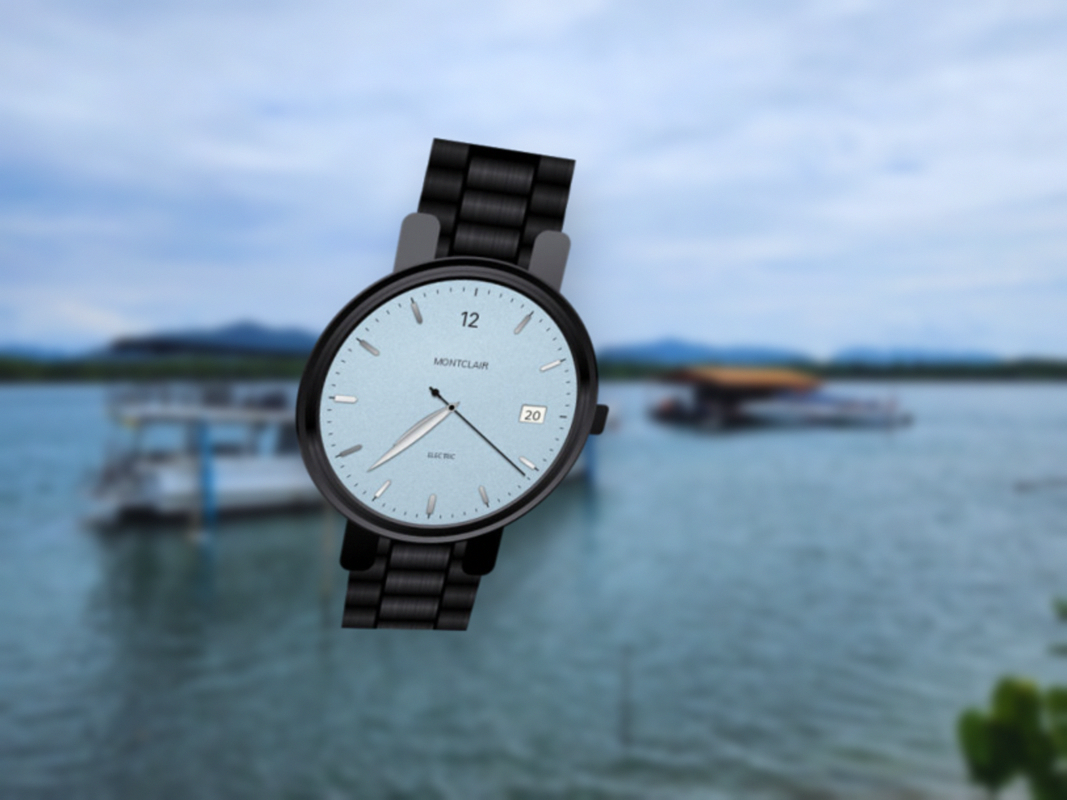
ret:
7:37:21
